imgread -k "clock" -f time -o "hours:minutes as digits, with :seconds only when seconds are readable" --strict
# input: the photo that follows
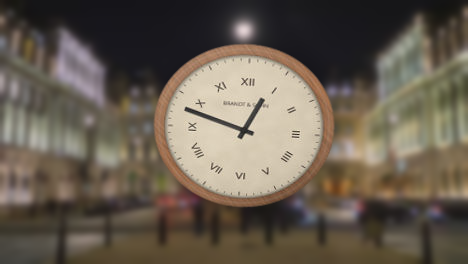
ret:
12:48
